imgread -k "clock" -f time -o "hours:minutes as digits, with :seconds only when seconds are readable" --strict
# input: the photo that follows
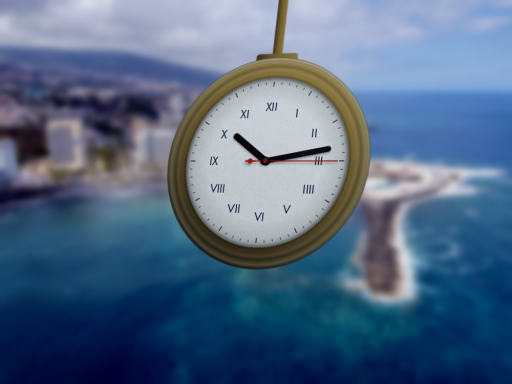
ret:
10:13:15
